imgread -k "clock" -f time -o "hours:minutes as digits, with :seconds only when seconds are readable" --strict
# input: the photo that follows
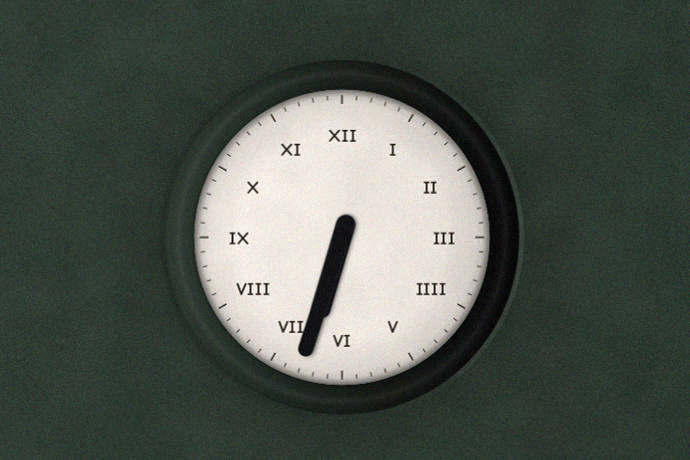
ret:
6:33
